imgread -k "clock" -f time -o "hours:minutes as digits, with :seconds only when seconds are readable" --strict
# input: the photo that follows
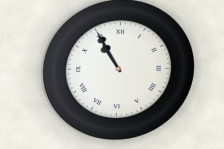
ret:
10:55
